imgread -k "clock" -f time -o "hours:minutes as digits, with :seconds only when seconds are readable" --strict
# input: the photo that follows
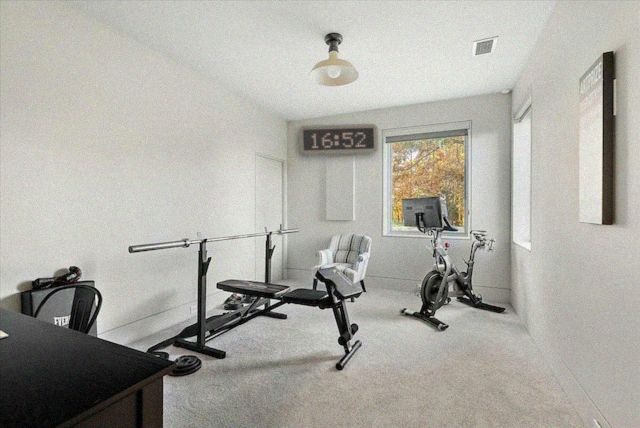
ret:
16:52
